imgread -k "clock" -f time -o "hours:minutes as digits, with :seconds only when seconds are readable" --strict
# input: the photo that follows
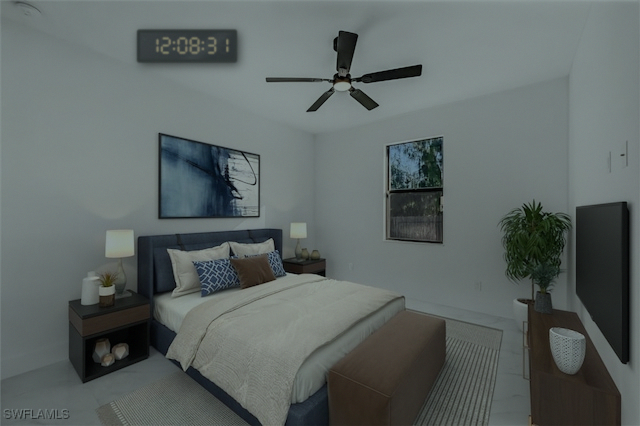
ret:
12:08:31
